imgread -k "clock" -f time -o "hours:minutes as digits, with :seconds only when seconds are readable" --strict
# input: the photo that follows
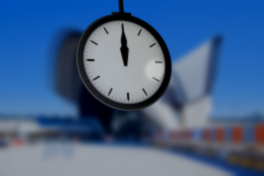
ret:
12:00
